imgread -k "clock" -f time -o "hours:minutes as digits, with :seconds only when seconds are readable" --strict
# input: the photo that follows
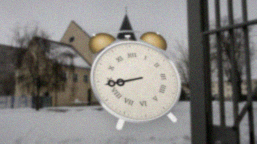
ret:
8:44
